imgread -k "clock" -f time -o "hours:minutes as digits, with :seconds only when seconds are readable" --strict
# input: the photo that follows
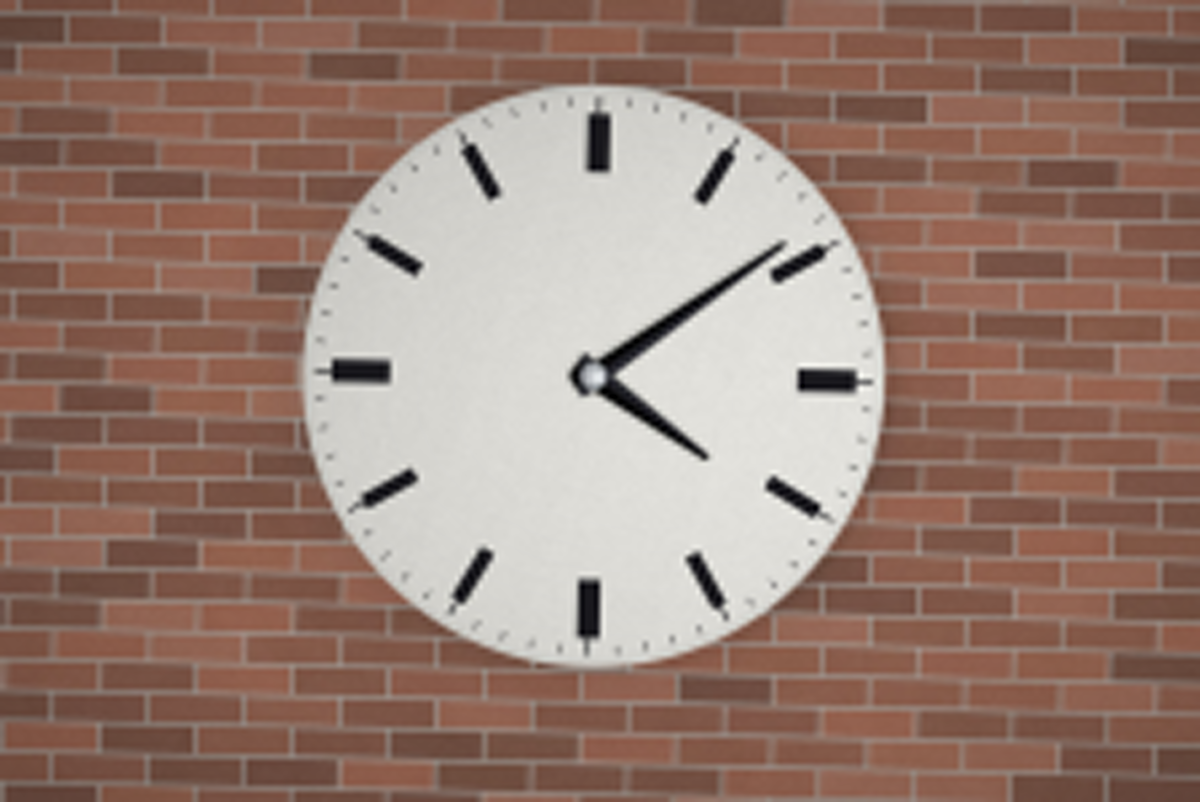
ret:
4:09
